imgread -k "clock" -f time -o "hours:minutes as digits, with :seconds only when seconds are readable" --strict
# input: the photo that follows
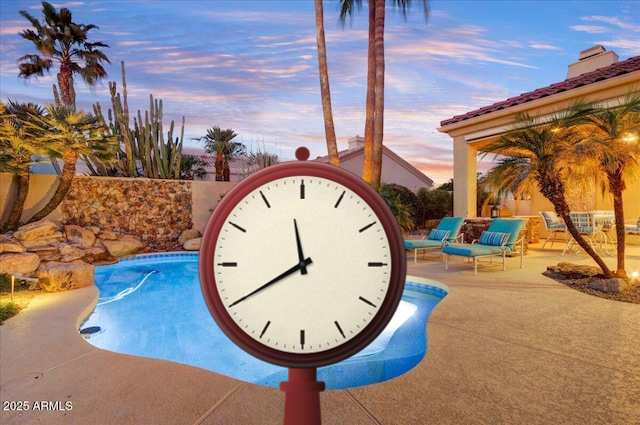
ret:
11:40
